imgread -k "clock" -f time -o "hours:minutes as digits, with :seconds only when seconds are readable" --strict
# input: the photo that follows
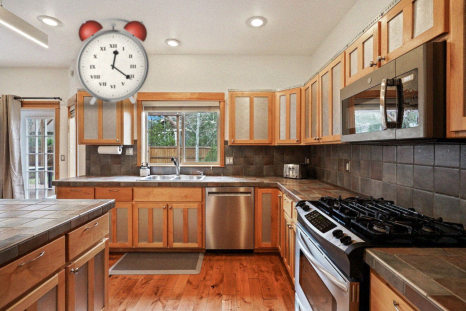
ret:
12:21
